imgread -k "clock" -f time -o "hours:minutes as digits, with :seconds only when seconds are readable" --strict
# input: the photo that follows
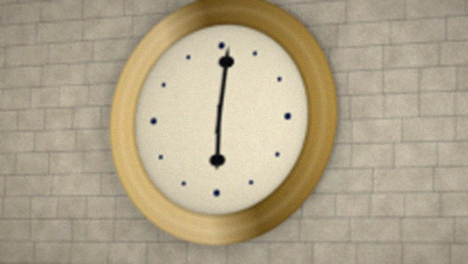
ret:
6:01
